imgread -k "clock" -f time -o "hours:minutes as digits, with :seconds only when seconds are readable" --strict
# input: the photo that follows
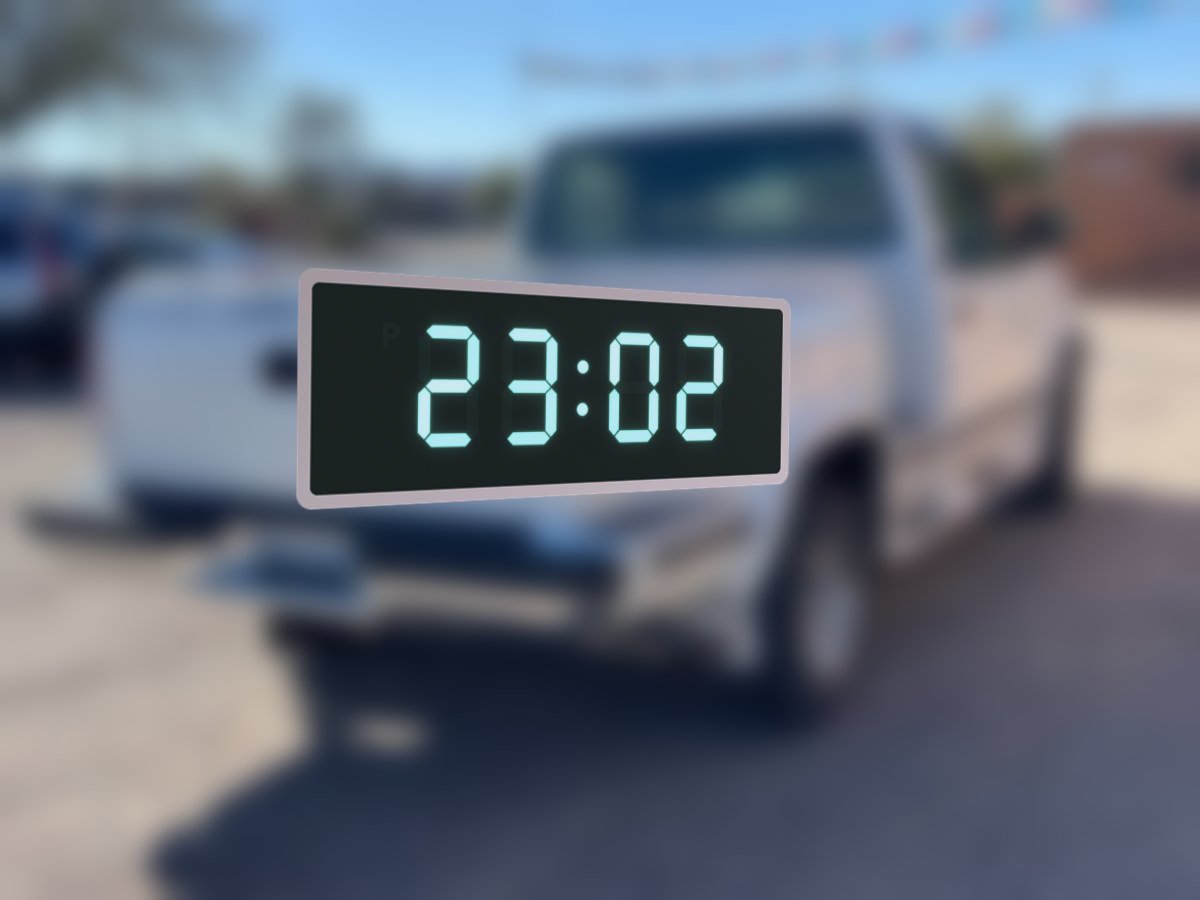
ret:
23:02
